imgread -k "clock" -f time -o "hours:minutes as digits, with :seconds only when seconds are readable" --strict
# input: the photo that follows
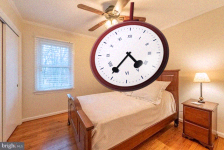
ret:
4:36
